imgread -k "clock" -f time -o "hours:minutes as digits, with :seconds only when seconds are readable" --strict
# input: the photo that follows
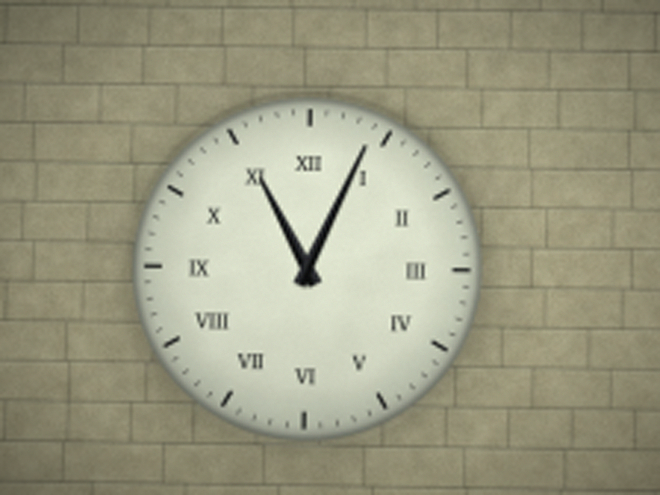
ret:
11:04
